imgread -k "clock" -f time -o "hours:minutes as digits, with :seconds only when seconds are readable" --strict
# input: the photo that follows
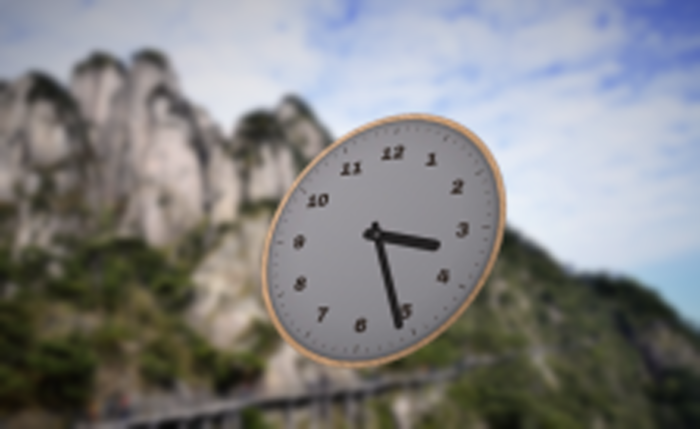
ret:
3:26
